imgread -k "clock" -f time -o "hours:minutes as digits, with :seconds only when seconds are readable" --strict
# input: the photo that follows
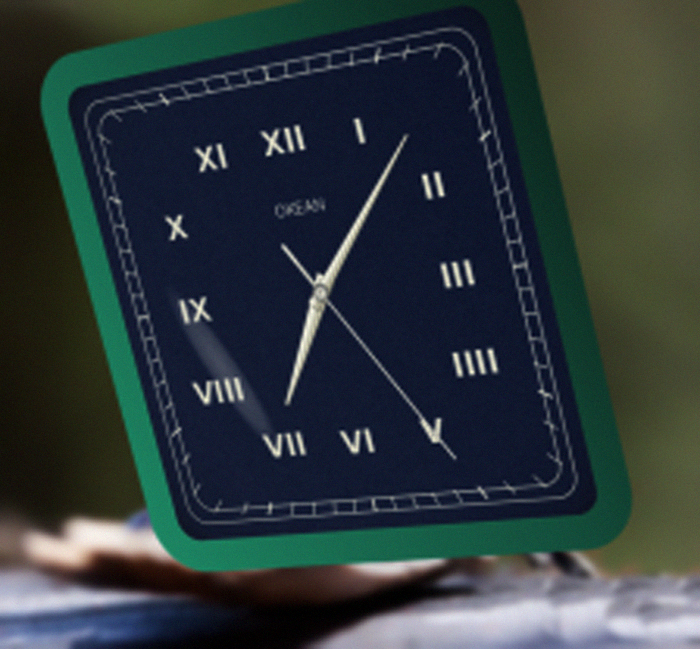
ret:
7:07:25
